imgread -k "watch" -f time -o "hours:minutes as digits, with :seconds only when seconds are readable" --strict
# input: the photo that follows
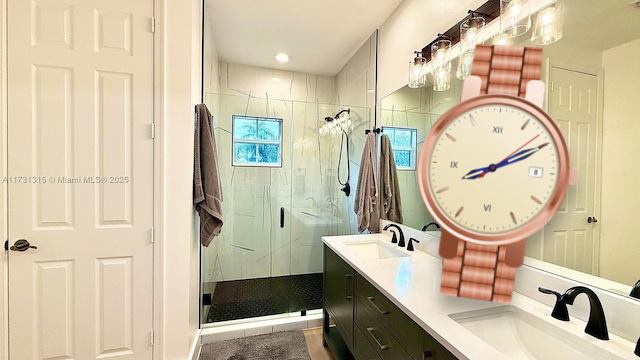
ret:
8:10:08
